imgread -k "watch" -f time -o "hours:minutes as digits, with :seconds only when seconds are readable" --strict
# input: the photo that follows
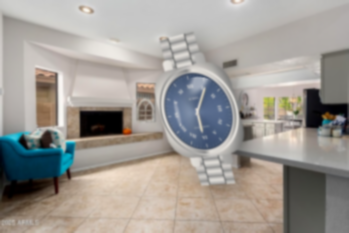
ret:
6:06
